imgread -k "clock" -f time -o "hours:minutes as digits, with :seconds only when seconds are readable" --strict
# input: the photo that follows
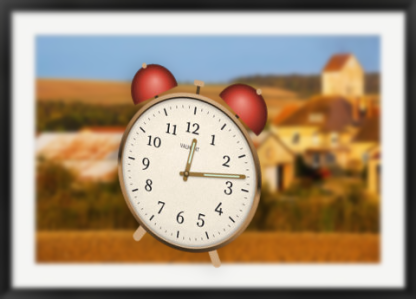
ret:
12:13
